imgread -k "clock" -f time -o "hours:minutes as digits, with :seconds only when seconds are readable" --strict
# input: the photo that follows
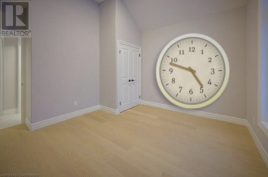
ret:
4:48
